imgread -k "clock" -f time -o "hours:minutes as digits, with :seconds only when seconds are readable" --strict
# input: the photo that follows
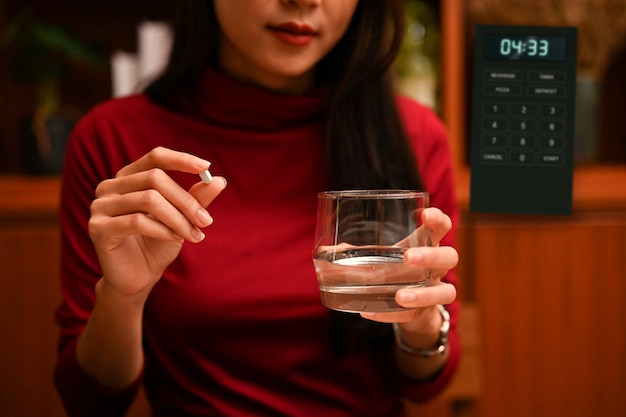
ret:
4:33
